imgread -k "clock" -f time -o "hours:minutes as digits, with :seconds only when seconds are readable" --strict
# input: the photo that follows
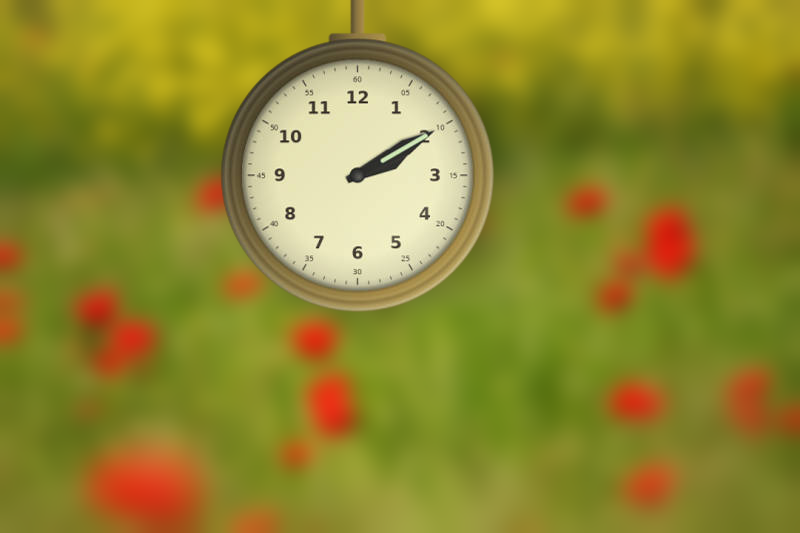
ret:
2:10
